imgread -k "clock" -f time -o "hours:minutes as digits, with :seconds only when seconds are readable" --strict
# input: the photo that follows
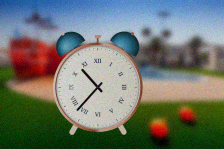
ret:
10:37
